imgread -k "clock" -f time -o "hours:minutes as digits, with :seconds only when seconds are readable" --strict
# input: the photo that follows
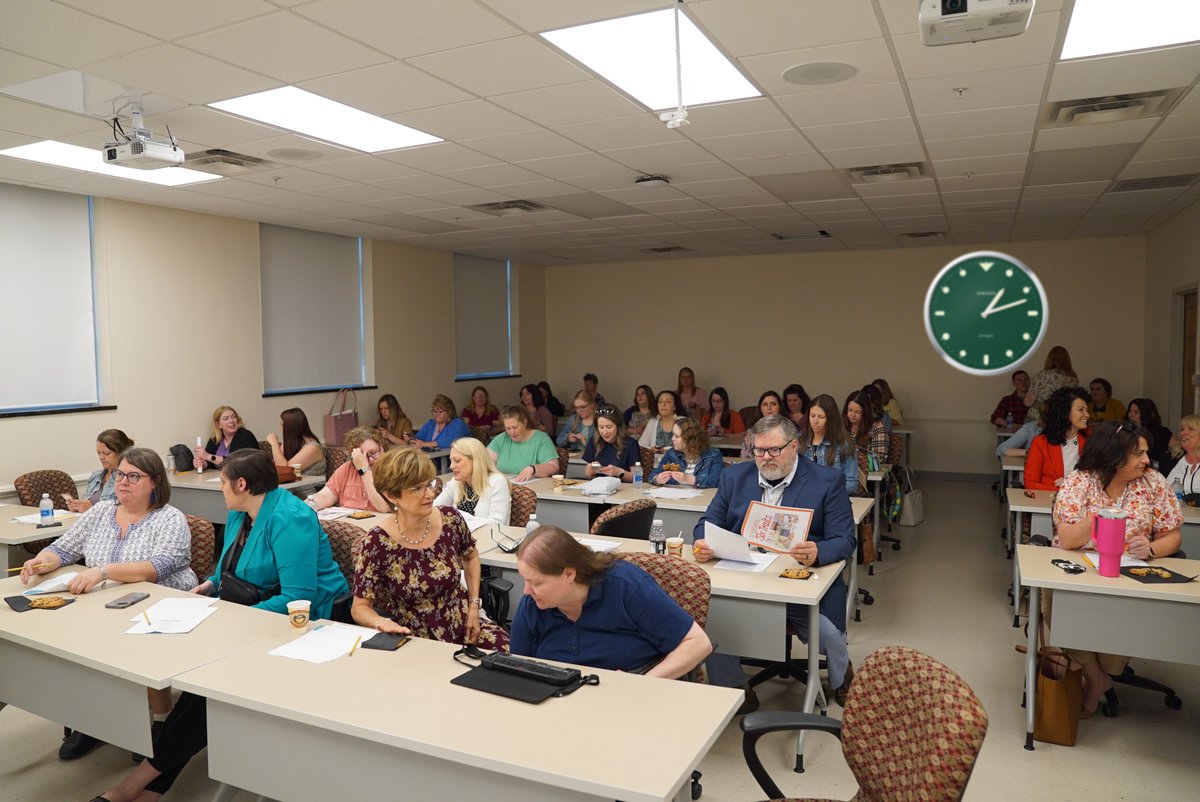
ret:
1:12
